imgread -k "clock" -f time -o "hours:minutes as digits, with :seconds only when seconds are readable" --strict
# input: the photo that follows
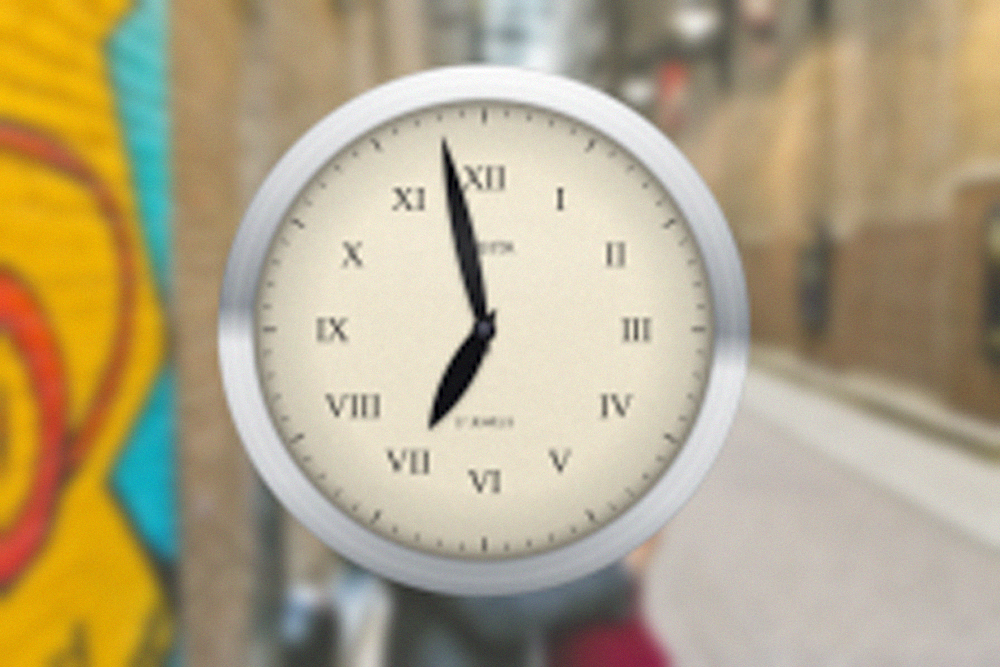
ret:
6:58
